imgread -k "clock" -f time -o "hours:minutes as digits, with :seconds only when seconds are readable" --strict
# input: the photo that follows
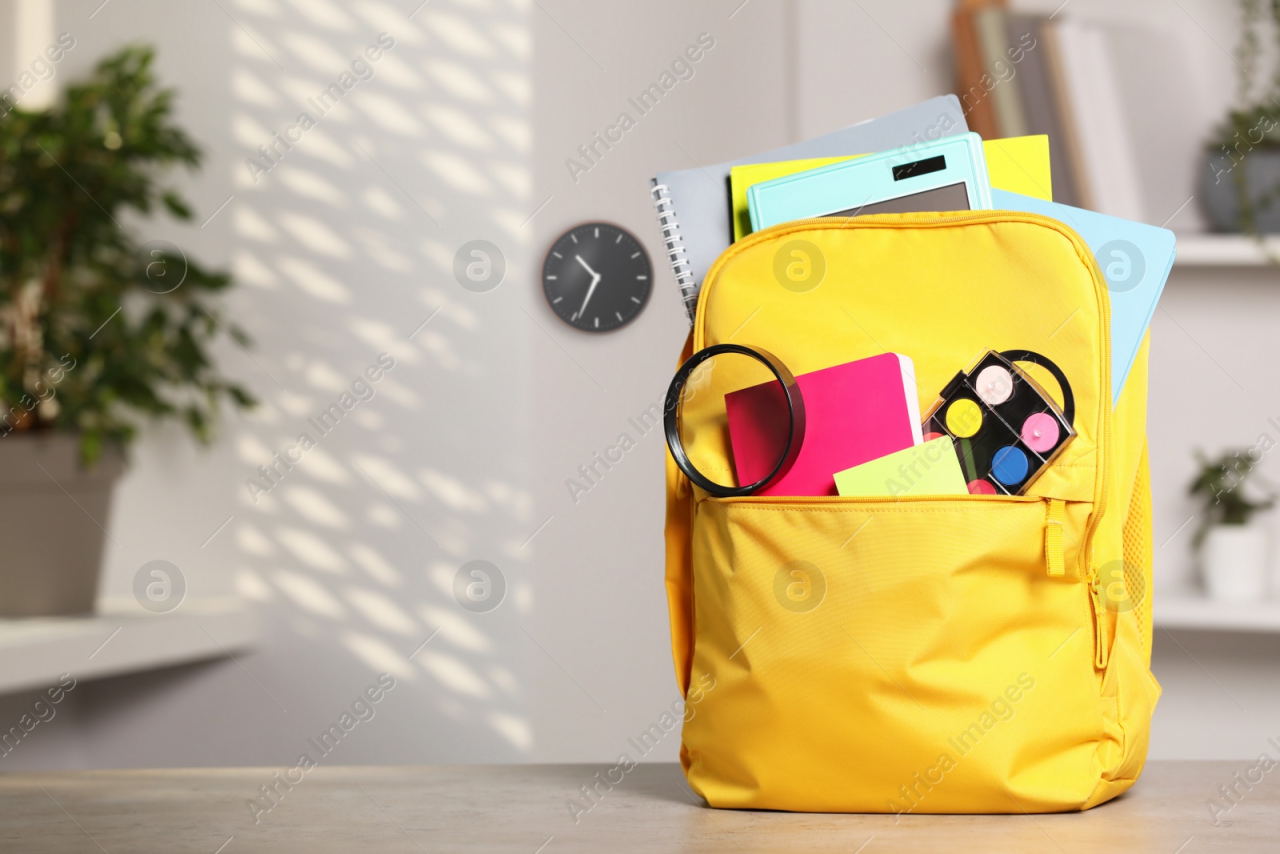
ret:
10:34
